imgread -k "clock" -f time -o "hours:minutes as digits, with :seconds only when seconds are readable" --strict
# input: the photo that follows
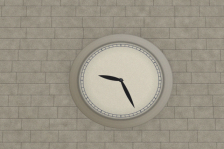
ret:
9:26
